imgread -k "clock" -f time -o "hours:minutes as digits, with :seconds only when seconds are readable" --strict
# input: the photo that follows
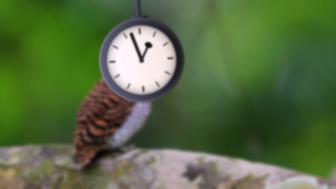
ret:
12:57
